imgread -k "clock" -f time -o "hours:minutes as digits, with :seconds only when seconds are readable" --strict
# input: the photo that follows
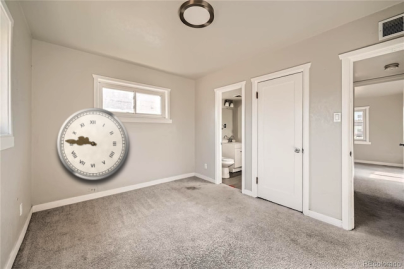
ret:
9:46
